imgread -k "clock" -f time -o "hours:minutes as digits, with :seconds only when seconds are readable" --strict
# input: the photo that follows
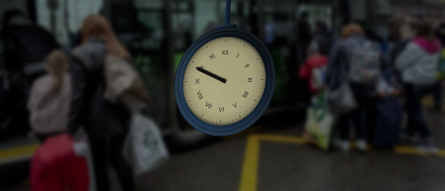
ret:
9:49
